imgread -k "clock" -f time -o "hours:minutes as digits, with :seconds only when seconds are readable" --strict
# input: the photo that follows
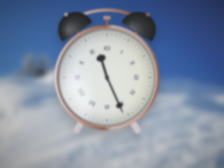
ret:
11:26
